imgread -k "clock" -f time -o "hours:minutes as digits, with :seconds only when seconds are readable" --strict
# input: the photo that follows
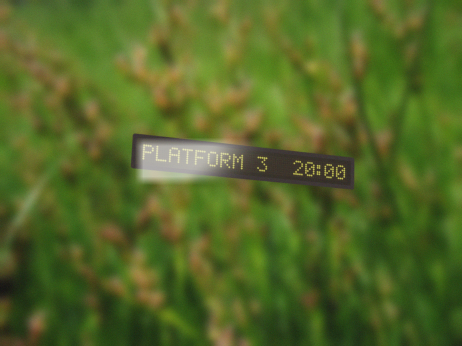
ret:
20:00
